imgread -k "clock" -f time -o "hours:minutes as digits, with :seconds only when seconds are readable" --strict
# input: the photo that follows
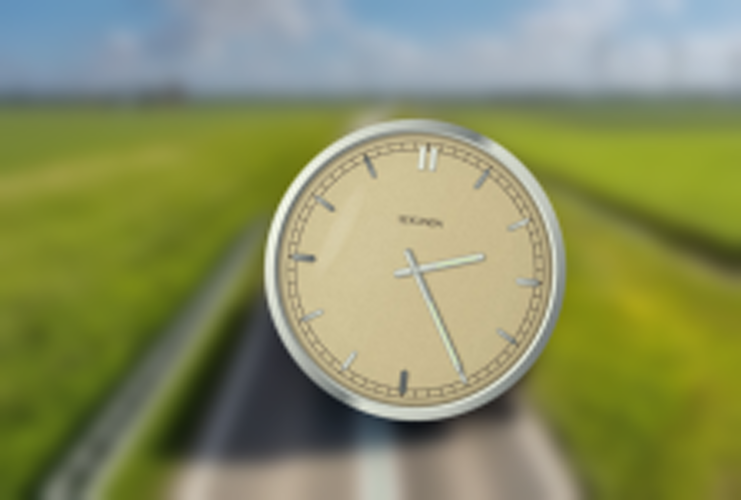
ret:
2:25
